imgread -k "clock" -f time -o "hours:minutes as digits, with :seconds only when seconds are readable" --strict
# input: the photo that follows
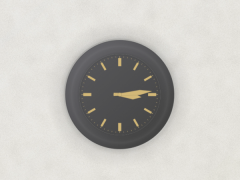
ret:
3:14
